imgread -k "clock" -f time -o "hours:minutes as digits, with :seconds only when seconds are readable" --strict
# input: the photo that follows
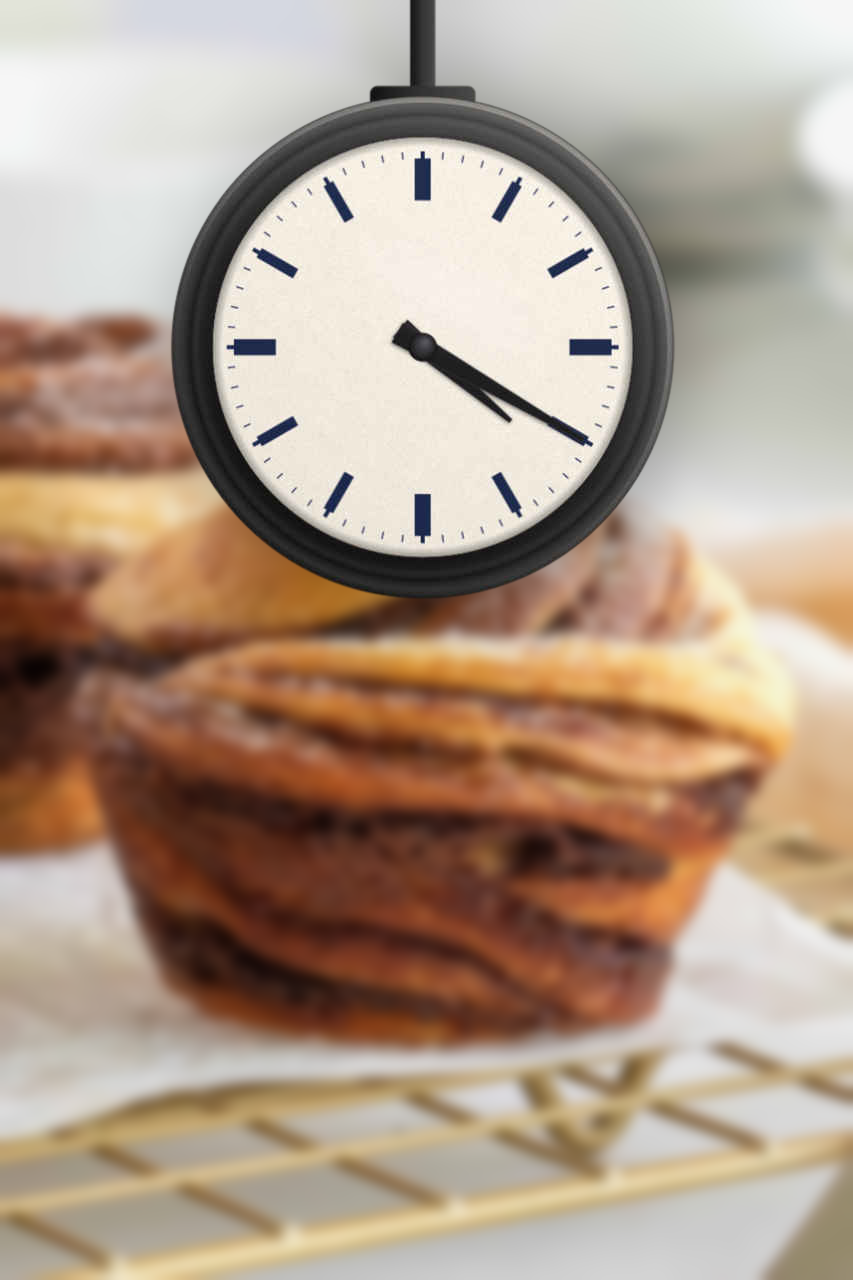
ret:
4:20
